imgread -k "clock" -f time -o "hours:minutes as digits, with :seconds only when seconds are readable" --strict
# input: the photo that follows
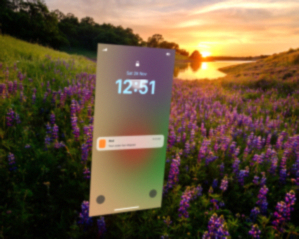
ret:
12:51
